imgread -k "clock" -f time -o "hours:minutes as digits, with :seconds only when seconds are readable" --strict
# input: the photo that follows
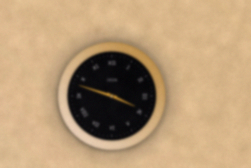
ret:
3:48
